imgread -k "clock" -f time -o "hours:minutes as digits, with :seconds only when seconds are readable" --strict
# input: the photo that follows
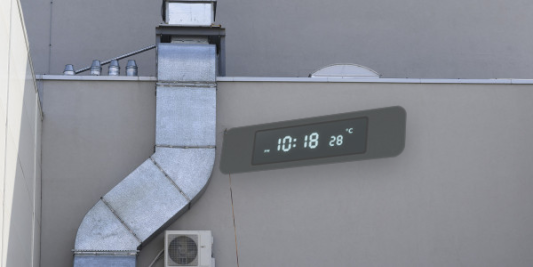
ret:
10:18
